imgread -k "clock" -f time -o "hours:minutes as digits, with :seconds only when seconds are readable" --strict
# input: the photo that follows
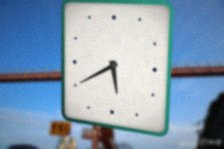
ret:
5:40
